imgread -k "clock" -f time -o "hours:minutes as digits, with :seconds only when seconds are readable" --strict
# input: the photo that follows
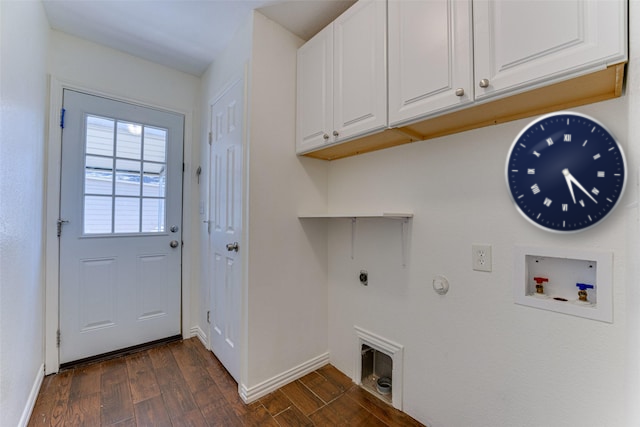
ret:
5:22
